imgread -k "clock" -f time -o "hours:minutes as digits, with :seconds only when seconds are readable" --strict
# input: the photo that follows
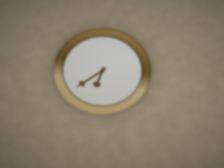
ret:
6:39
